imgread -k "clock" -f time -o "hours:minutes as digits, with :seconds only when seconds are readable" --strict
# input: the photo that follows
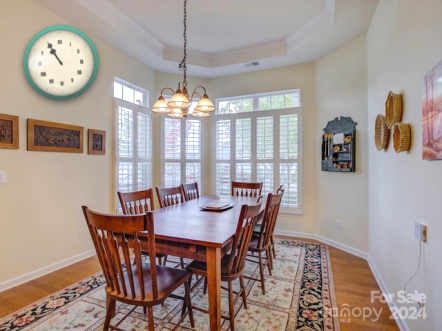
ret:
10:55
